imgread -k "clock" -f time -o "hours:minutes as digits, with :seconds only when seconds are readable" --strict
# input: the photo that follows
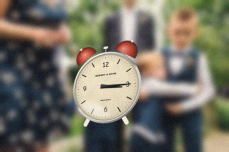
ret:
3:15
